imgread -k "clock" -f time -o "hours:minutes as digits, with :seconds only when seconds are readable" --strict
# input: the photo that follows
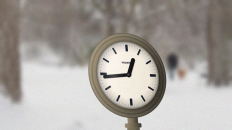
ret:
12:44
